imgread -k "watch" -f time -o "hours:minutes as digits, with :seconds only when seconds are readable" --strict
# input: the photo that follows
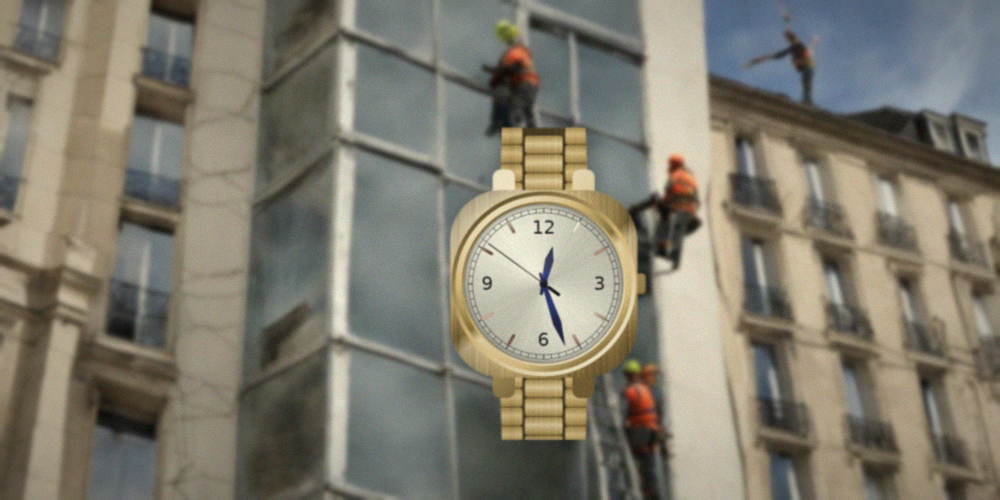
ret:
12:26:51
